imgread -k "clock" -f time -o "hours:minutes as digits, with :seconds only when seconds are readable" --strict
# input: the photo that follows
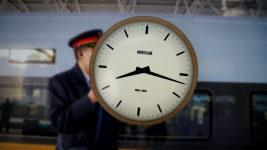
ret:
8:17
